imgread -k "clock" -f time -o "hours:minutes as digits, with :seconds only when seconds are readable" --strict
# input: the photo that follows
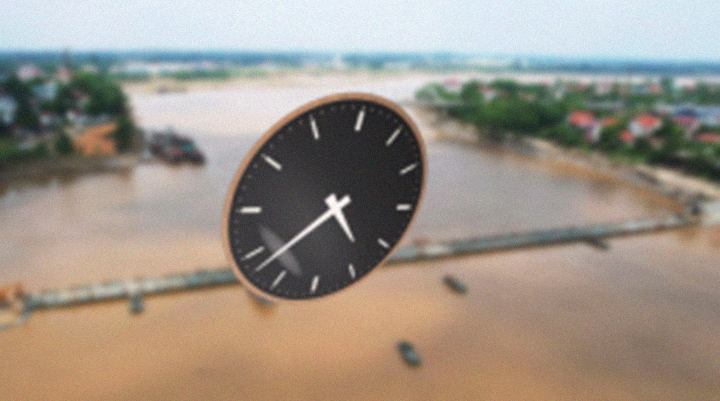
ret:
4:38
